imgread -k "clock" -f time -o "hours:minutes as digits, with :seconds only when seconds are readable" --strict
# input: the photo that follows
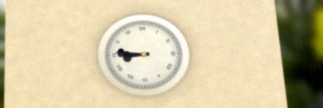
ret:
8:46
